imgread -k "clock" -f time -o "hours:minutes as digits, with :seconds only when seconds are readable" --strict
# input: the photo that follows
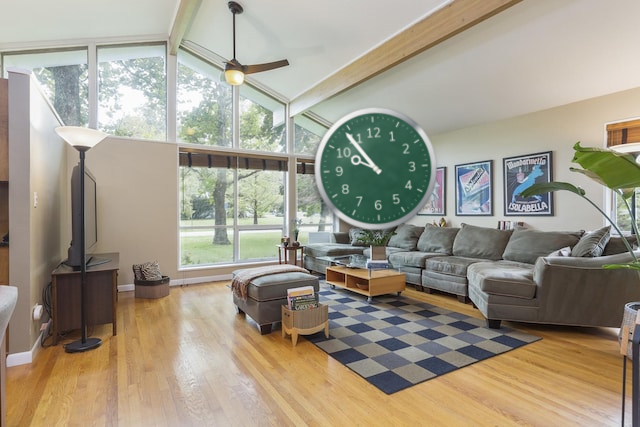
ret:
9:54
